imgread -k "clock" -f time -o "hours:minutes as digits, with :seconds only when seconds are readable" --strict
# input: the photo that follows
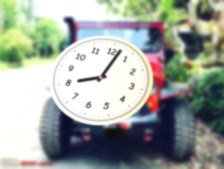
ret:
8:02
